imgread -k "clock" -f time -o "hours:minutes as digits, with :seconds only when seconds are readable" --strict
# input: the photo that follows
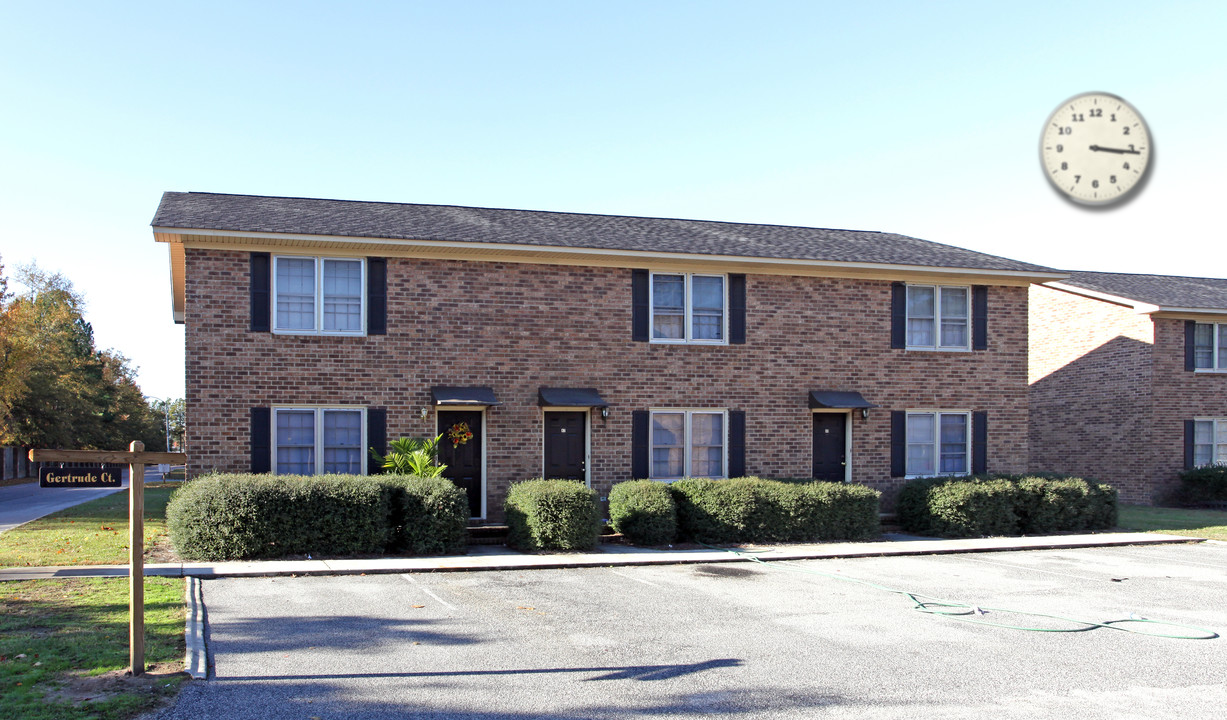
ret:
3:16
